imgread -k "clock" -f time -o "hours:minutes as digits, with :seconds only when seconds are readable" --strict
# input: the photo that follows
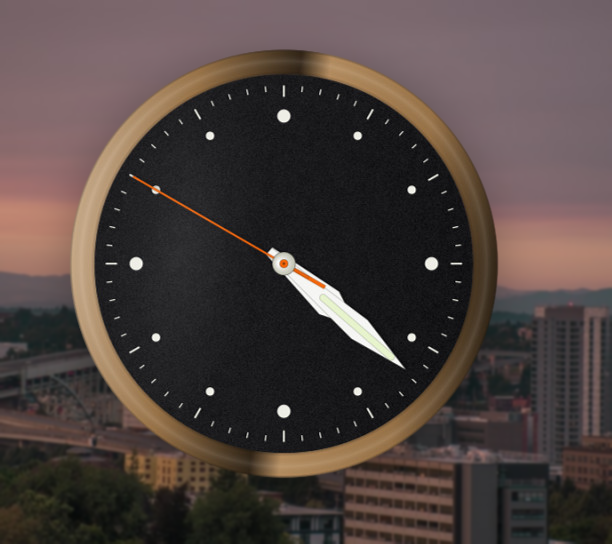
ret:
4:21:50
